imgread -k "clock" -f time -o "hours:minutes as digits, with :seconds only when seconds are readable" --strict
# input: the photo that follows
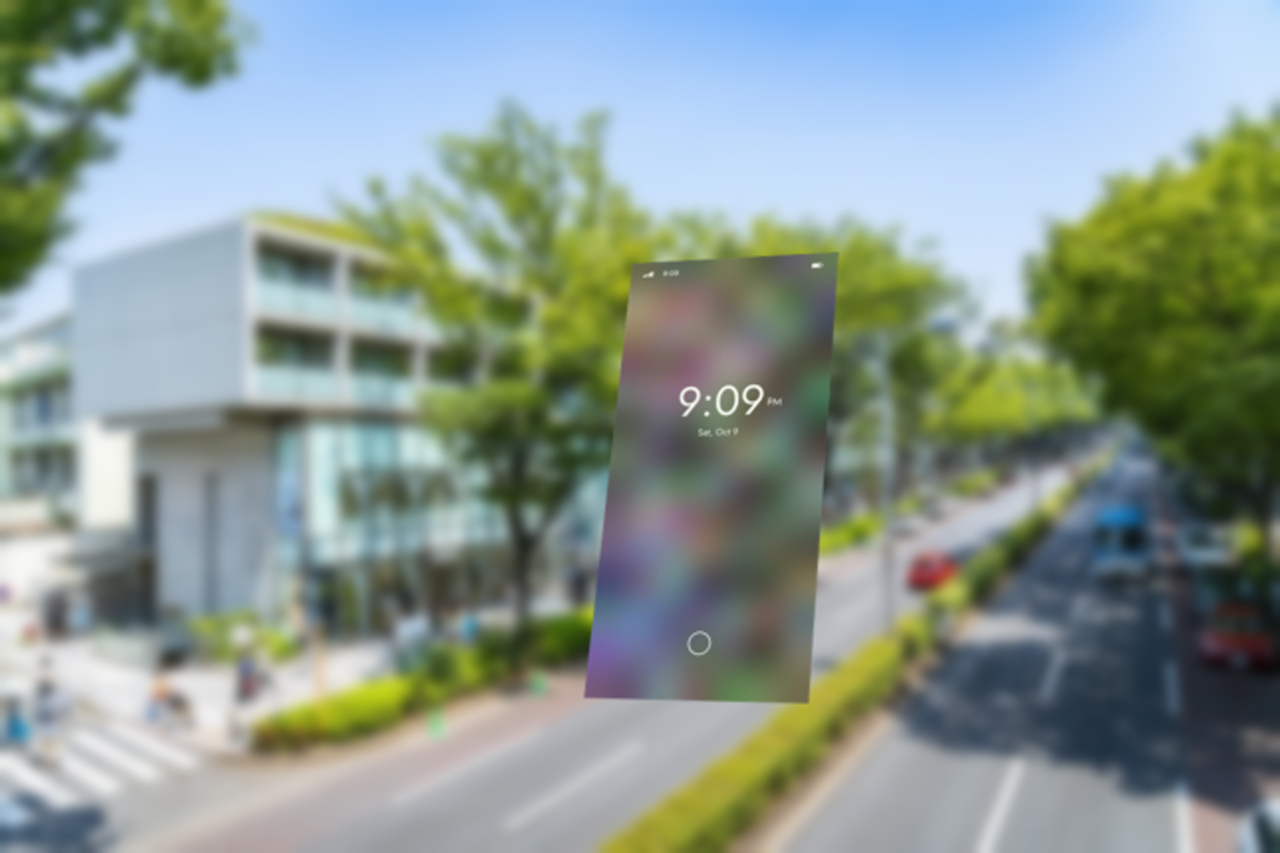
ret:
9:09
